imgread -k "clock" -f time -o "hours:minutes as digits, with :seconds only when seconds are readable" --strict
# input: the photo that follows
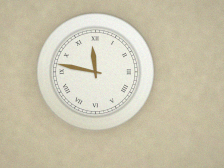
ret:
11:47
